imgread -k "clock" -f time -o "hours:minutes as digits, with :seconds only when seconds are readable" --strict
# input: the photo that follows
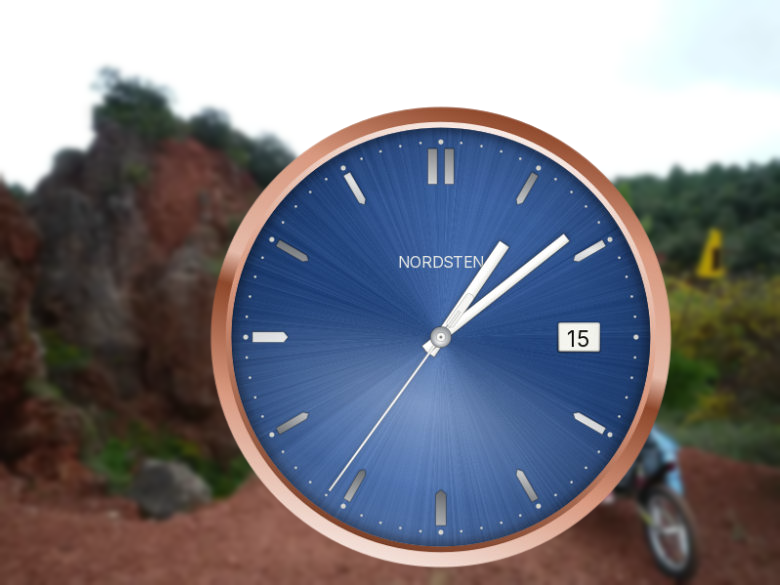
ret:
1:08:36
